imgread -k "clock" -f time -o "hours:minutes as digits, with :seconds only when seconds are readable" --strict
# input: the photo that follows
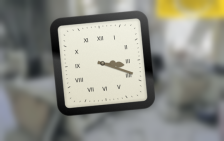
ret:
3:19
